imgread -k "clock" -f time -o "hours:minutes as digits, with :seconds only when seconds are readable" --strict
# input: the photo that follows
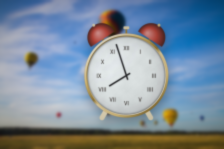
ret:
7:57
